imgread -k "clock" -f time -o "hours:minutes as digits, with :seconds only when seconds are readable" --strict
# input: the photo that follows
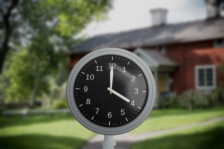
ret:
4:00
